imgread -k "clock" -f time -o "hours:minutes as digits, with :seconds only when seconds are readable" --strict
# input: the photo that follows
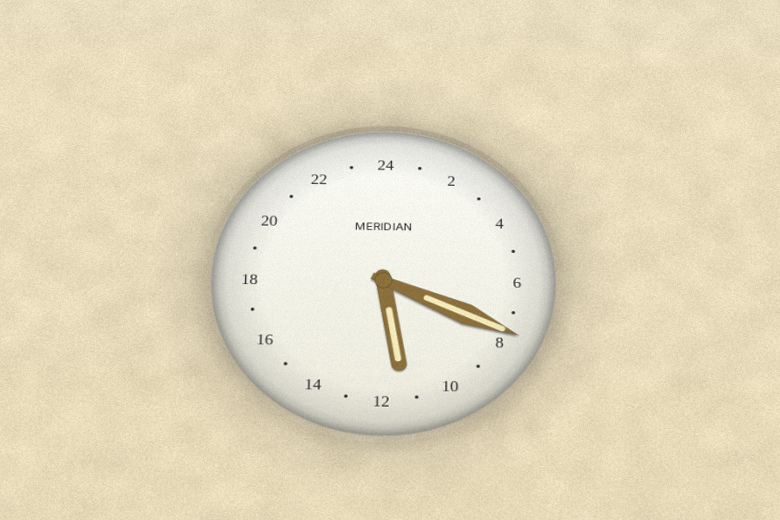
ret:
11:19
